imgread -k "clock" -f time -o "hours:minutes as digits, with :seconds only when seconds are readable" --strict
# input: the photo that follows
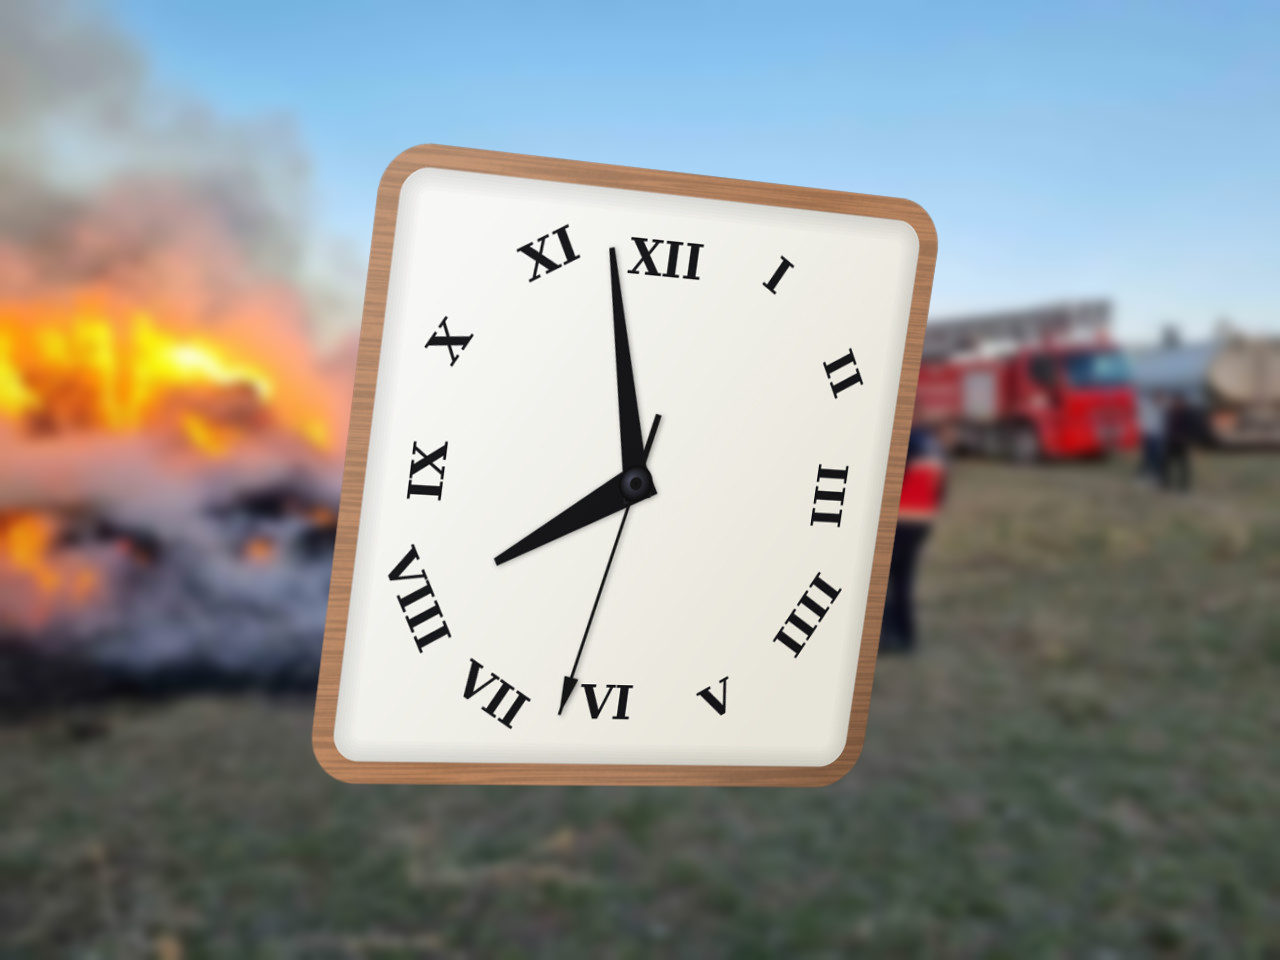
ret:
7:57:32
